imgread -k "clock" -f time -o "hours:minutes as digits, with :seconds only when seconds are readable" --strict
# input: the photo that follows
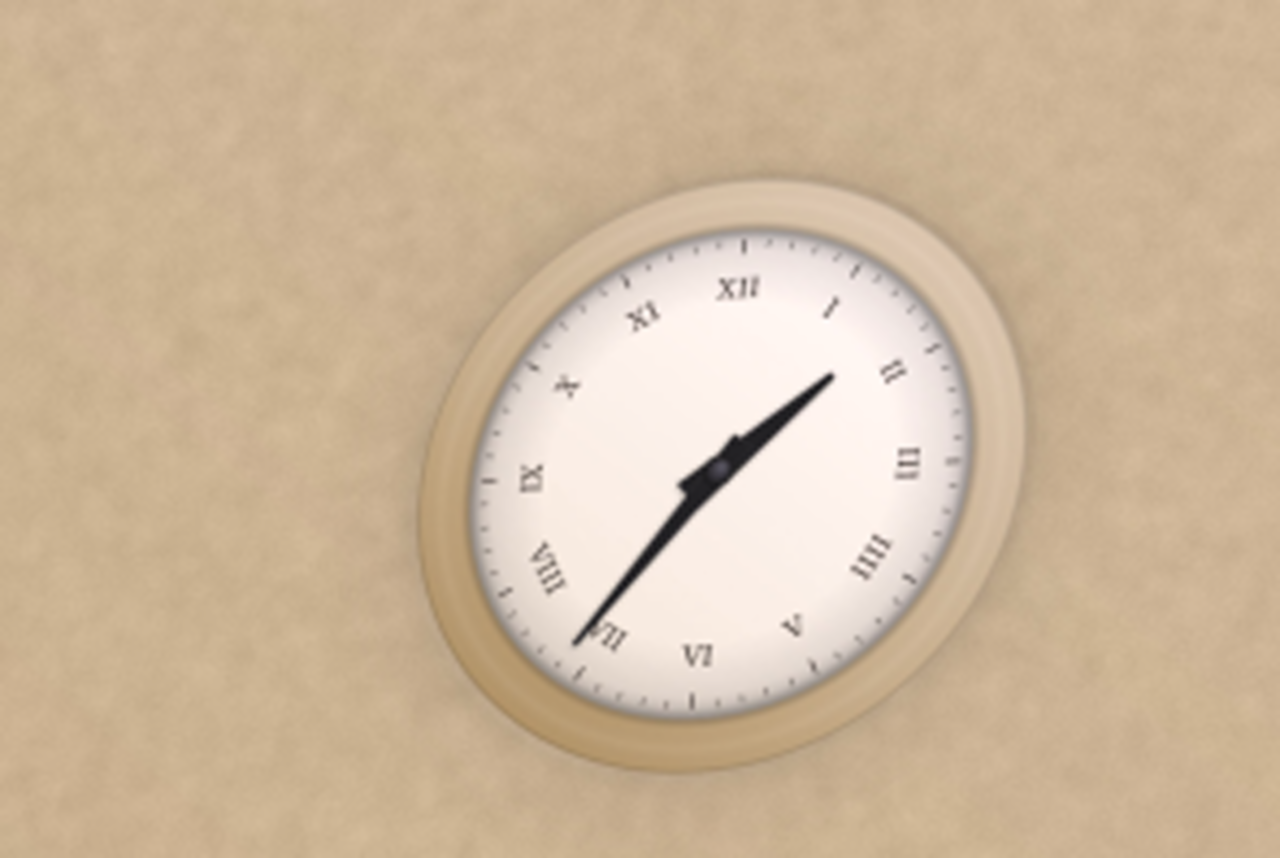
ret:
1:36
